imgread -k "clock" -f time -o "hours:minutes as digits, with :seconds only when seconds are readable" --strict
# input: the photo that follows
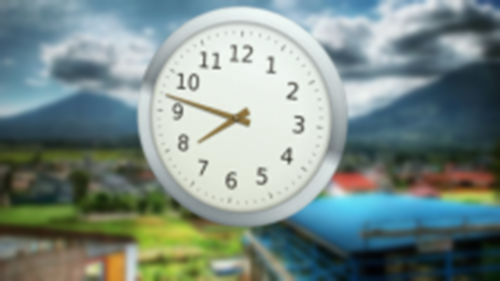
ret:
7:47
